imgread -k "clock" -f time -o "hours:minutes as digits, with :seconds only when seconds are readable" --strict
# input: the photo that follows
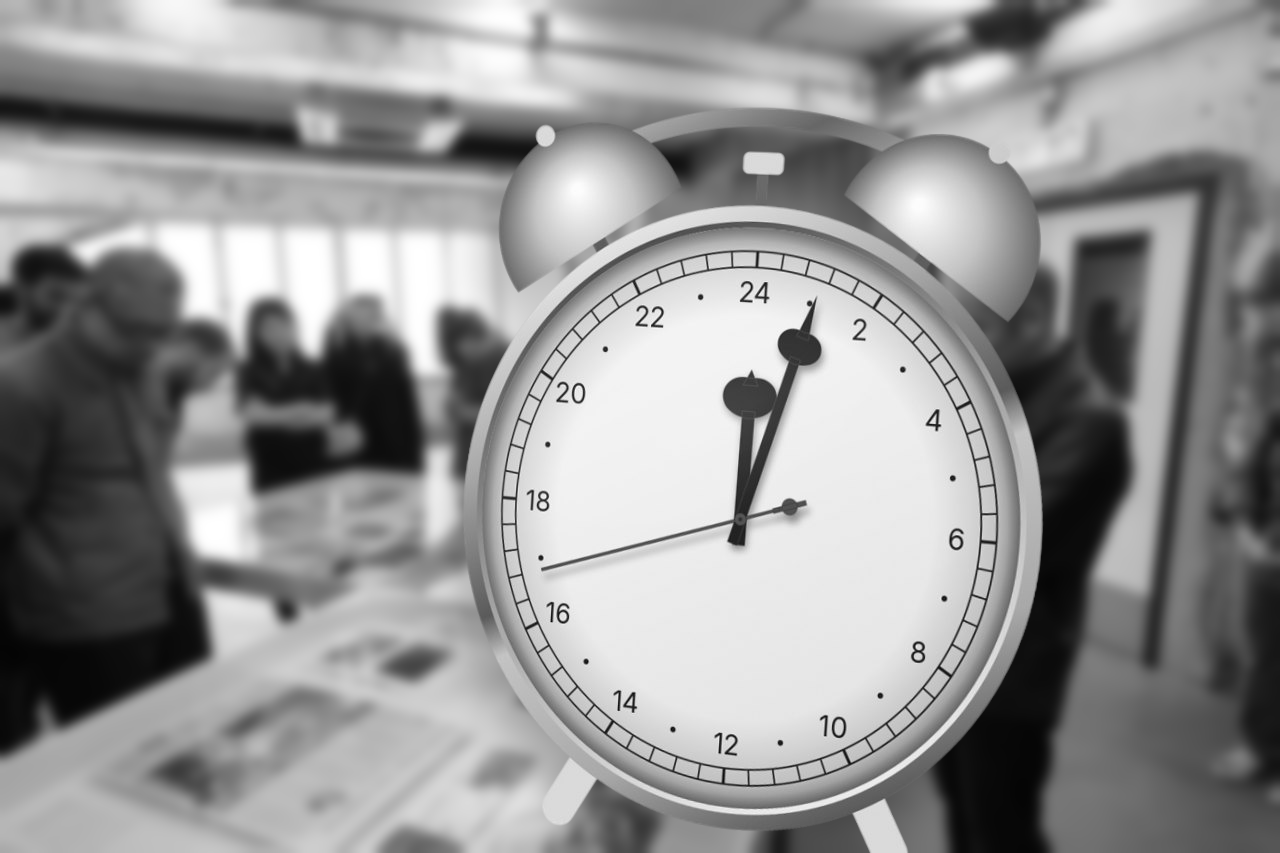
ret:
0:02:42
